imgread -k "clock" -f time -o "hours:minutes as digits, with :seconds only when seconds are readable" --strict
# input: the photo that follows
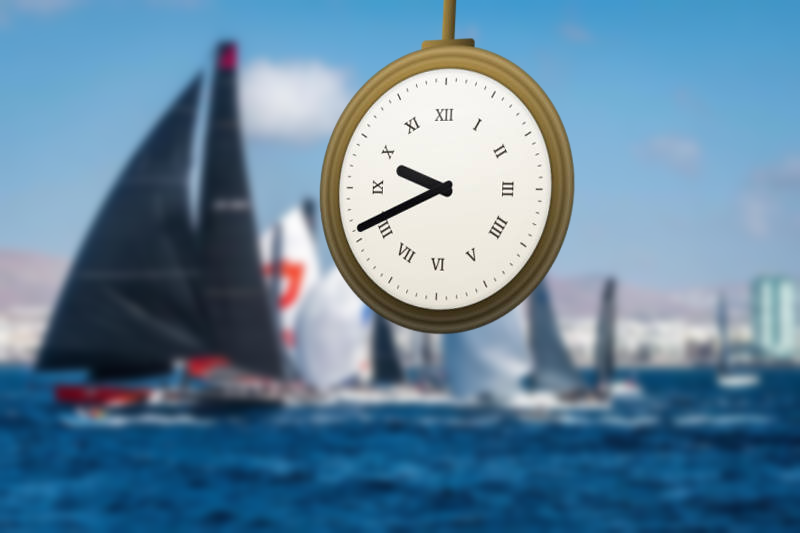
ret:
9:41
